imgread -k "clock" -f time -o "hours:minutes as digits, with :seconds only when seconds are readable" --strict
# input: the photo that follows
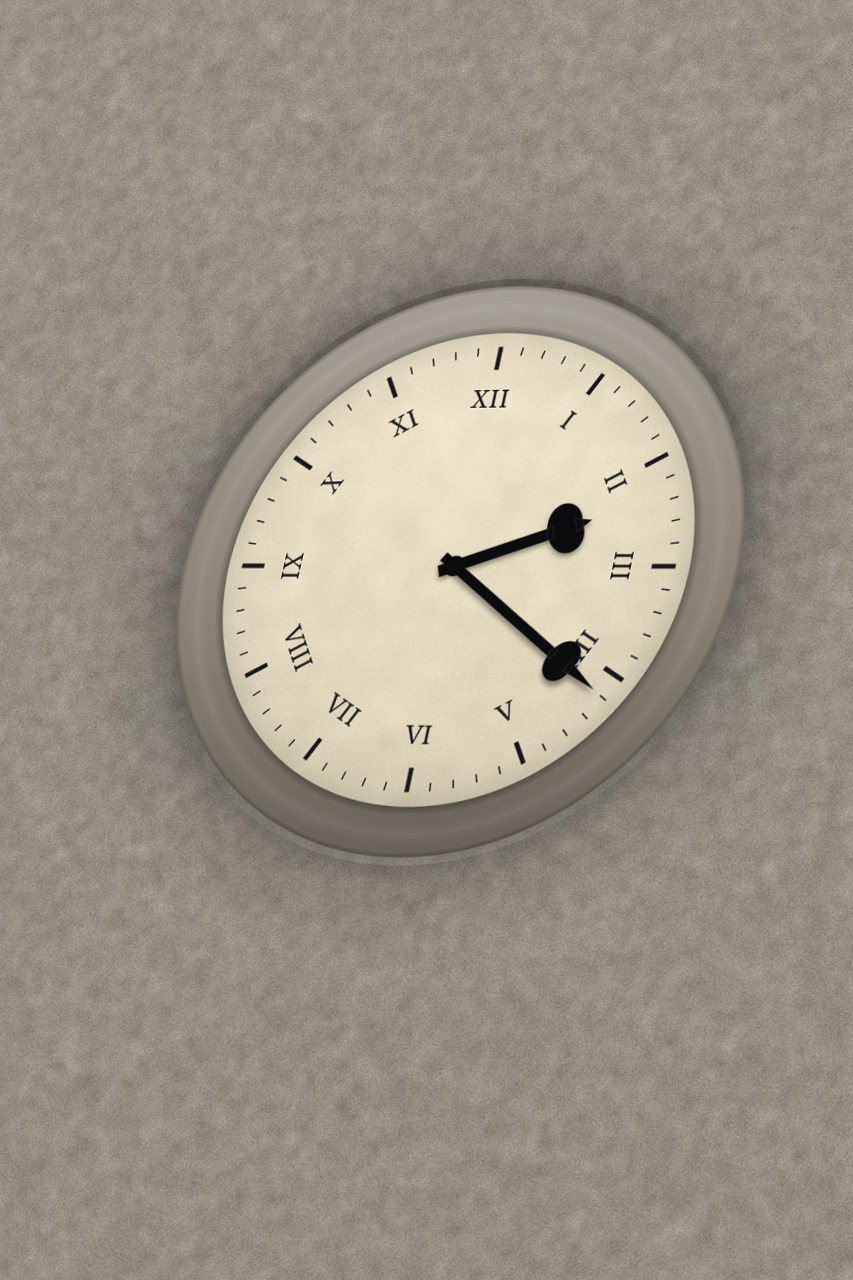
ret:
2:21
